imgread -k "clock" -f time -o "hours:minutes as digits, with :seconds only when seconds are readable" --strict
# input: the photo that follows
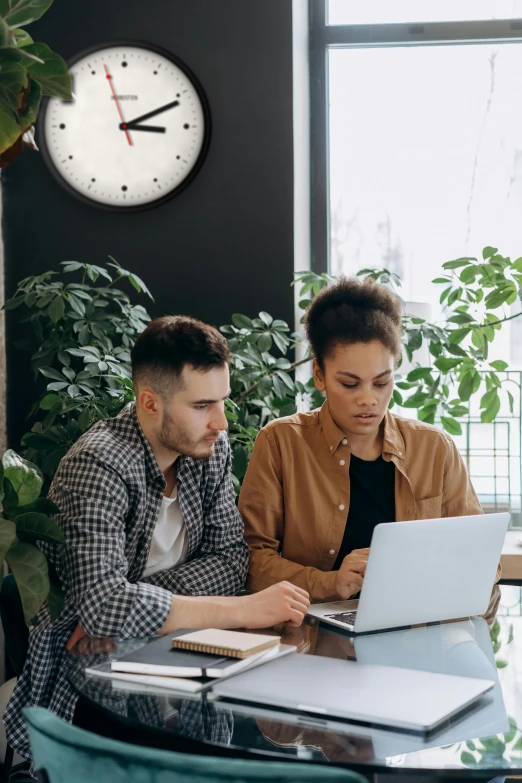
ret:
3:10:57
